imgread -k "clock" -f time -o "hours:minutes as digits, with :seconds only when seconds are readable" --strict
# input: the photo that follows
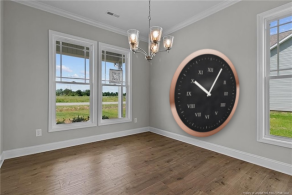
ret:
10:05
